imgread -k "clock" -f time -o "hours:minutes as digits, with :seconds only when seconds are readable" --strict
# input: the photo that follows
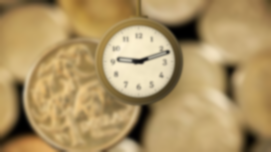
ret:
9:12
